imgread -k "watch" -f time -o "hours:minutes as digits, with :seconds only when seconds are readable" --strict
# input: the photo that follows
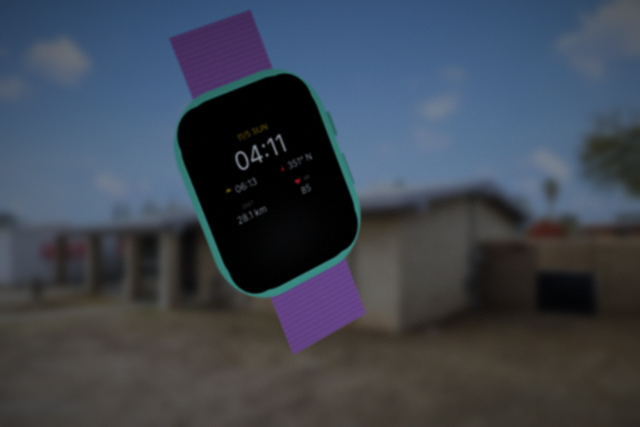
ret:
4:11
